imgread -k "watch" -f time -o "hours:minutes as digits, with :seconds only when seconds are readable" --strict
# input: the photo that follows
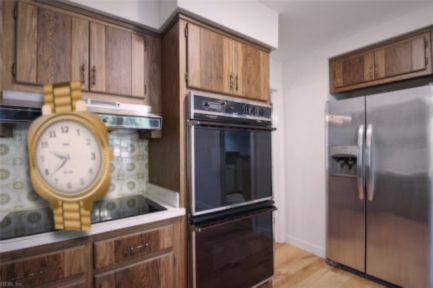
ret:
9:38
